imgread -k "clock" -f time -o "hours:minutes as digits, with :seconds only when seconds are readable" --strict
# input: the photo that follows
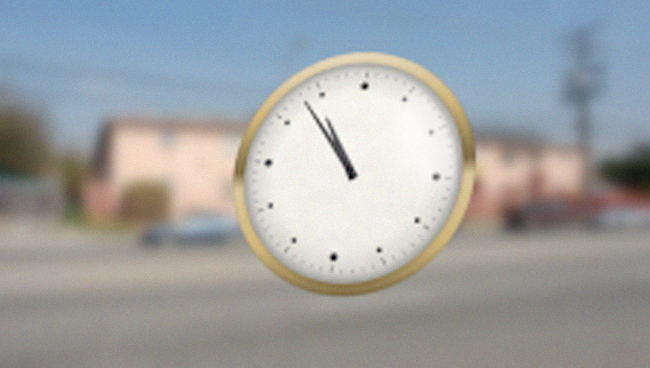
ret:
10:53
